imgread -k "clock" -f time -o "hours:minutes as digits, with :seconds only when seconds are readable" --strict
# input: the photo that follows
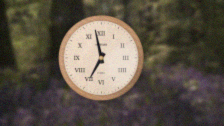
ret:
6:58
